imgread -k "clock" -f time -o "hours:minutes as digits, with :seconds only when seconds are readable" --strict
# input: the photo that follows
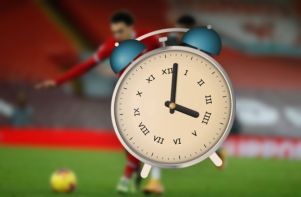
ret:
4:02
